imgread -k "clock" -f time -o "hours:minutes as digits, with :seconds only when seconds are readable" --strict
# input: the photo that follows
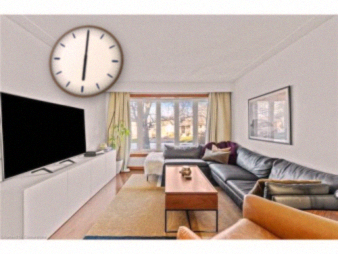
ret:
6:00
